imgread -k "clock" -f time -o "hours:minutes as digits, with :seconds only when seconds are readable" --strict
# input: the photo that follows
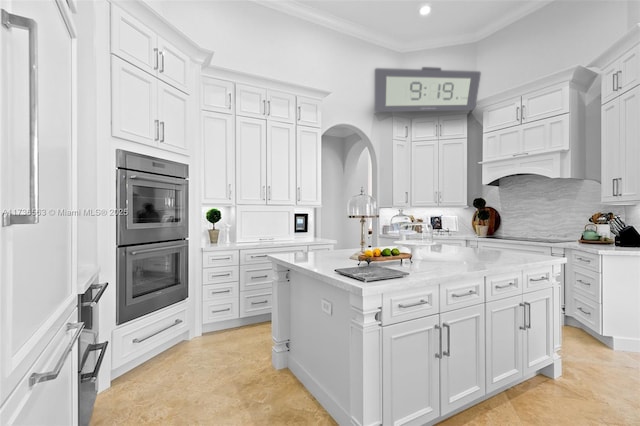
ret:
9:19
